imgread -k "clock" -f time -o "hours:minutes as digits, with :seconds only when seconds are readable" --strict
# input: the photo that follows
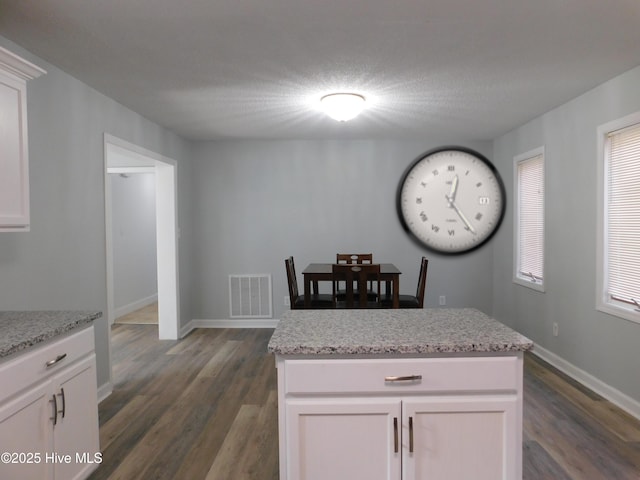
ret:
12:24
